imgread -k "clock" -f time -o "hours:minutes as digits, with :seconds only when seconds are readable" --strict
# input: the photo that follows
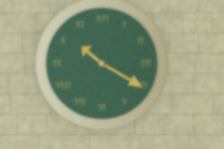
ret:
10:20
